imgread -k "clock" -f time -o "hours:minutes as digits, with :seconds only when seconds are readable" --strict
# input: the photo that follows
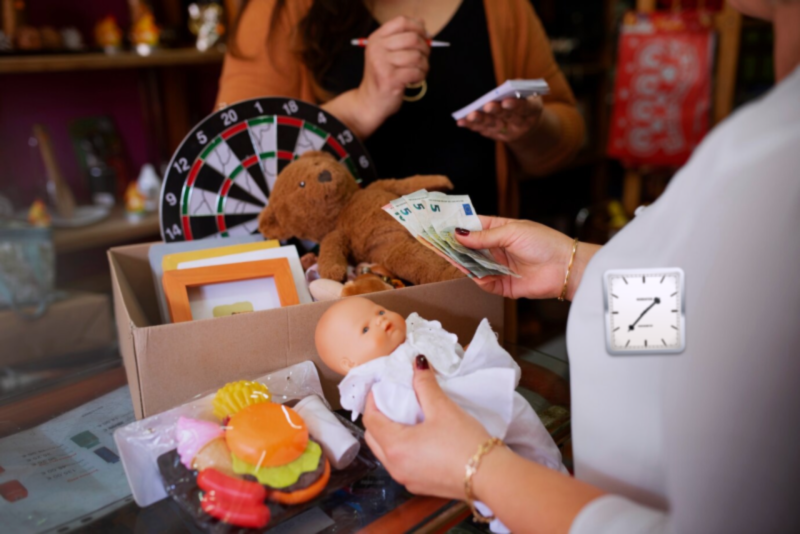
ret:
1:37
